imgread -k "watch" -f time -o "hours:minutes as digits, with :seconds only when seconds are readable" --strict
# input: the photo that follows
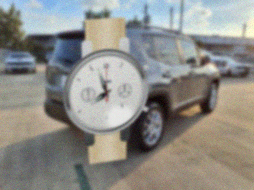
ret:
7:57
